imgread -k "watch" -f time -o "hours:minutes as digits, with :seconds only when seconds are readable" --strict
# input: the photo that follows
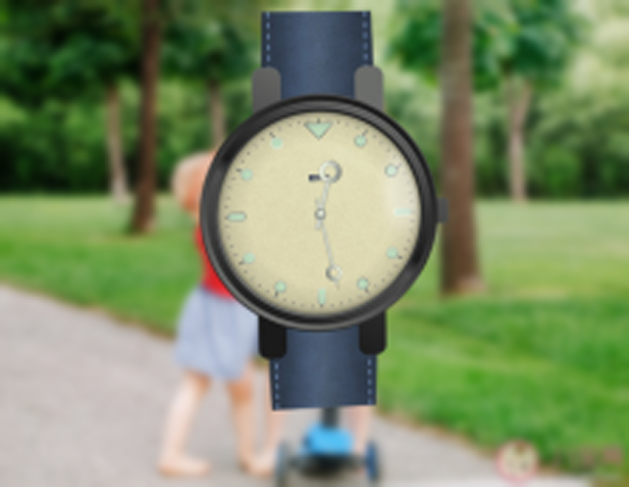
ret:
12:28
